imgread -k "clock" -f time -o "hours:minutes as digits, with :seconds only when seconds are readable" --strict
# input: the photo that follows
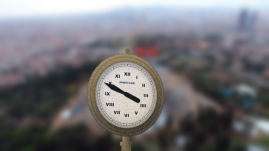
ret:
3:49
